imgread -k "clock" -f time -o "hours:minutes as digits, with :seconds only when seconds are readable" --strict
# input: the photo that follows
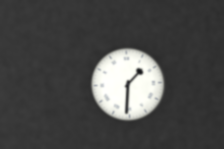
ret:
1:31
